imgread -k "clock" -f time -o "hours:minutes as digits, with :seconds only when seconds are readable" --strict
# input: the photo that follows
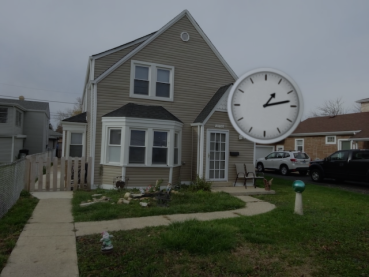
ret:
1:13
